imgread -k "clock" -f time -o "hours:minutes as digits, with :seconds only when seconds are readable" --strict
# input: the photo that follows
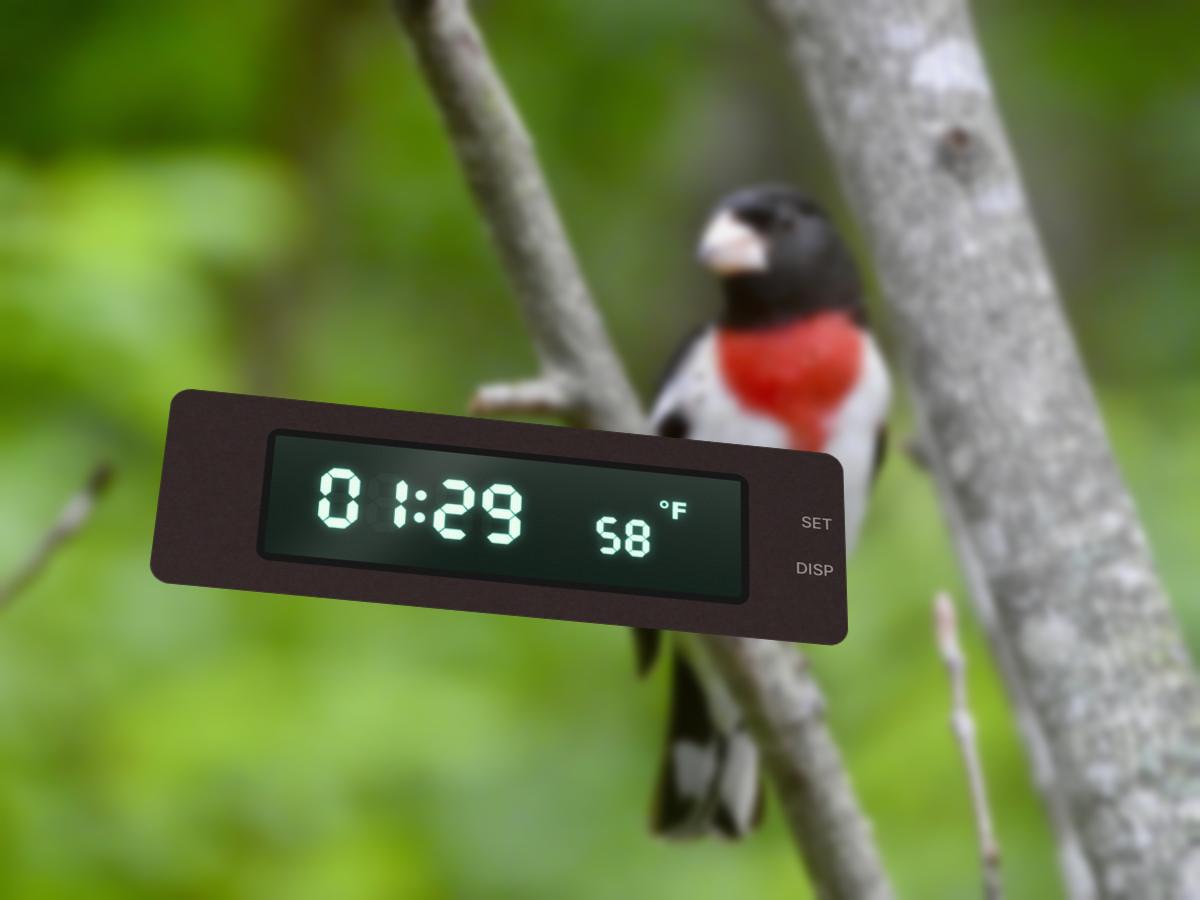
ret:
1:29
